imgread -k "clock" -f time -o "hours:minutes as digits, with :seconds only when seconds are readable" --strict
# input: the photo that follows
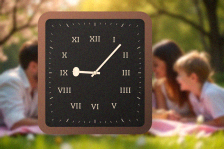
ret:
9:07
